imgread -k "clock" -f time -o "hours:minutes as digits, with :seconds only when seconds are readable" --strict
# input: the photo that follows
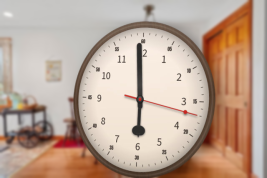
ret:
5:59:17
